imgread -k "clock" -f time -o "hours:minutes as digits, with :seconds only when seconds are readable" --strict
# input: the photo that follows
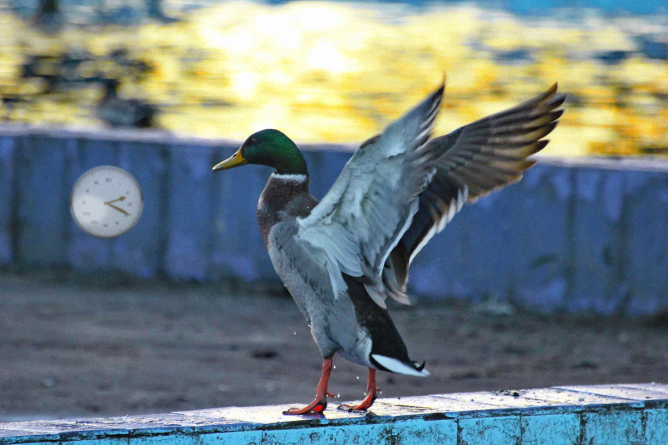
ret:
2:19
